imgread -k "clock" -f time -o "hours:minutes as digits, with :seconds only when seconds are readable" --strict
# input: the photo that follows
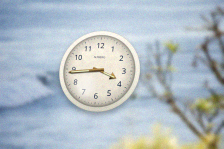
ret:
3:44
